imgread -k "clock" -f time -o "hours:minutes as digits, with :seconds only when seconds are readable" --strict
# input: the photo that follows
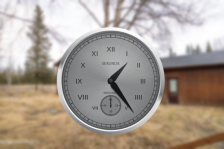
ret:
1:24
